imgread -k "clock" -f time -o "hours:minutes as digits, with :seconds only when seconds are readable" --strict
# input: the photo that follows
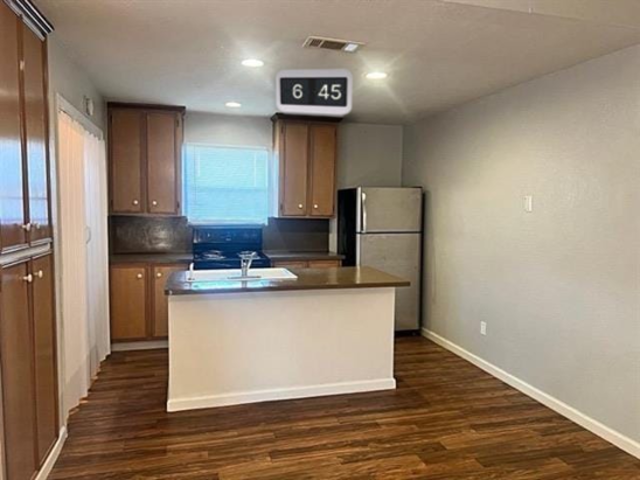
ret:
6:45
